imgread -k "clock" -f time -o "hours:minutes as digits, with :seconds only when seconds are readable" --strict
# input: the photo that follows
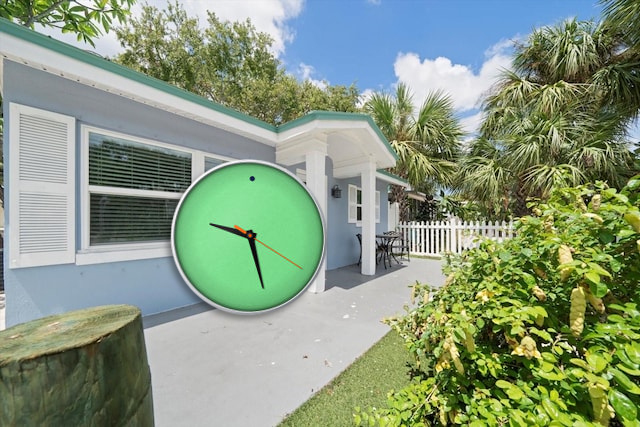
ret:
9:27:20
